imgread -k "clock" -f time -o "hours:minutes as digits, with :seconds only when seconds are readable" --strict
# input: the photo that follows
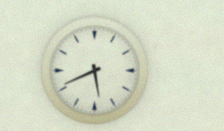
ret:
5:41
